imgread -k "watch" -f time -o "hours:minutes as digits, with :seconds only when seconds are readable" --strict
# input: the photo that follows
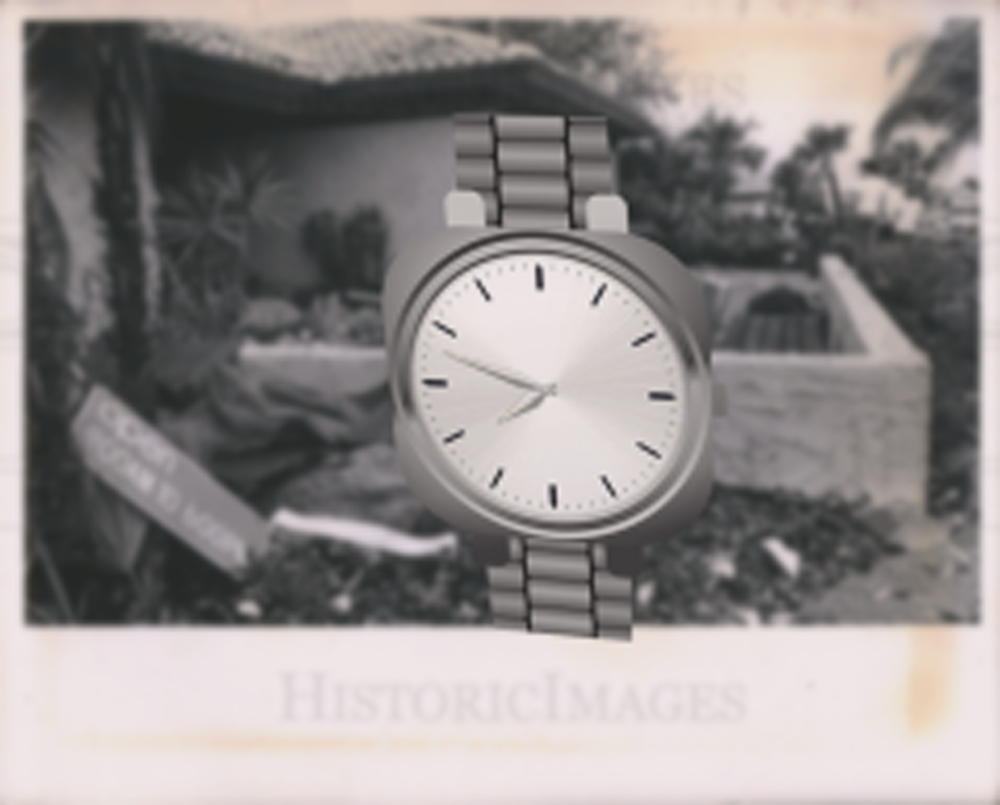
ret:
7:48
